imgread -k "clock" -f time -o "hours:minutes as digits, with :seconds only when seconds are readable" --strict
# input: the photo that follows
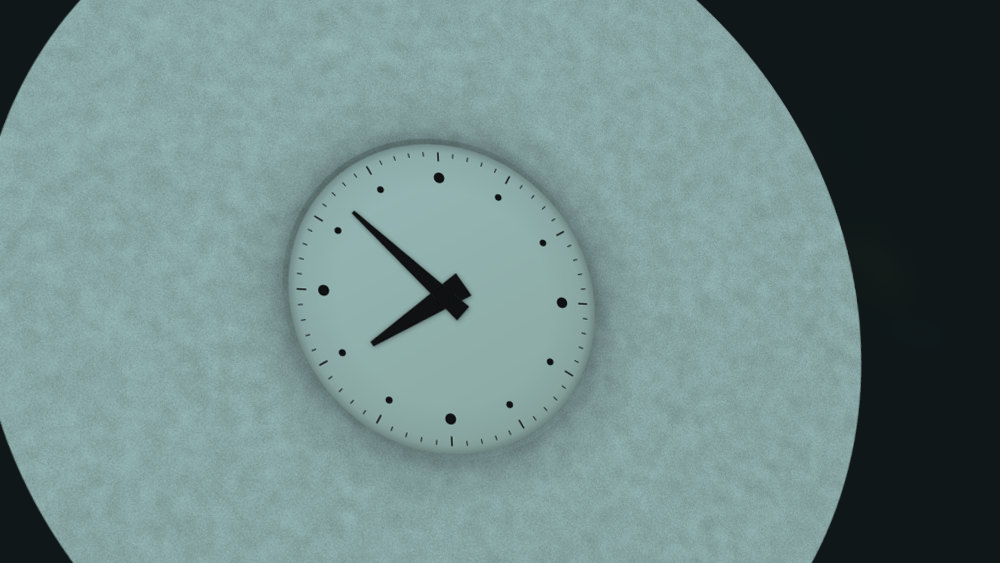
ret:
7:52
